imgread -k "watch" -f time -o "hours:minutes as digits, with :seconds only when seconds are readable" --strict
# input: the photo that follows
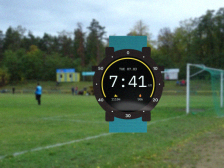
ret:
7:41
